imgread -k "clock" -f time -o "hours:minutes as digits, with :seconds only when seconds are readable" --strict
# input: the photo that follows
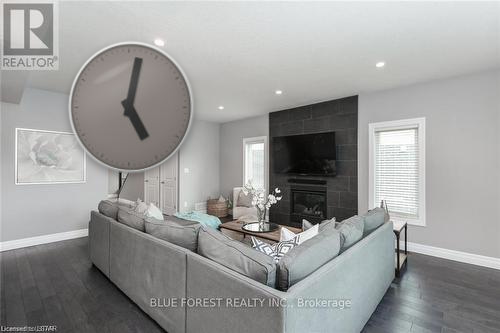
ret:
5:02
